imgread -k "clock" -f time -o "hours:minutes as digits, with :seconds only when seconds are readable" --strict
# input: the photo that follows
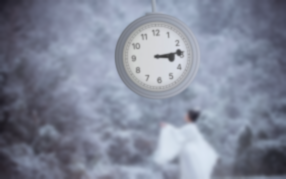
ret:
3:14
